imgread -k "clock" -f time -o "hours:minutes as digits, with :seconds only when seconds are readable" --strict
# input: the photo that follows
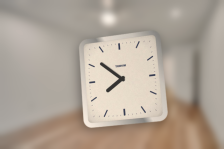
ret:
7:52
